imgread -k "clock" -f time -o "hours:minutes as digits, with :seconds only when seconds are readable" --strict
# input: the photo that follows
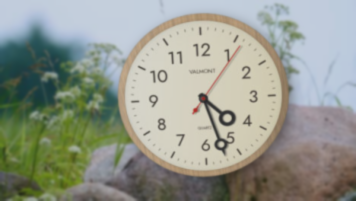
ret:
4:27:06
